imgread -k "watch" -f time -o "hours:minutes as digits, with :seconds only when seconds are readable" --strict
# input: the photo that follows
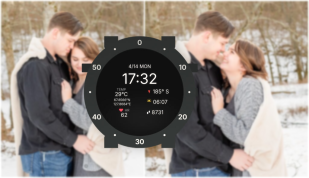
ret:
17:32
